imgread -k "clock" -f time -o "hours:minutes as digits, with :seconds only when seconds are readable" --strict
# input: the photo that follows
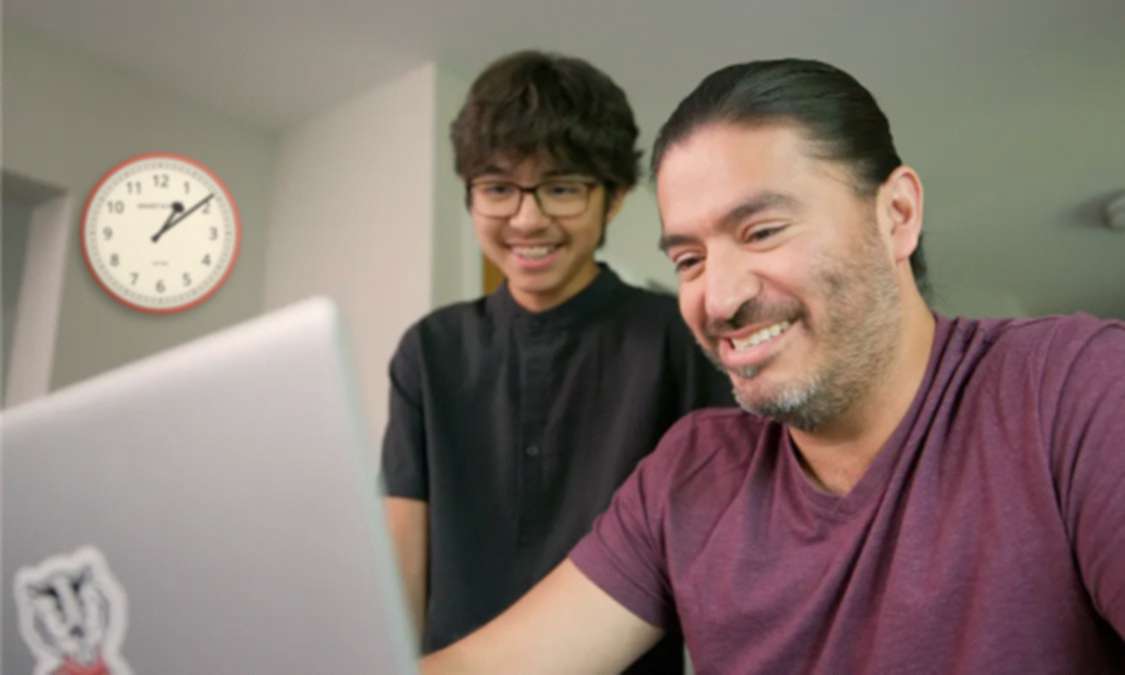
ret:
1:09
